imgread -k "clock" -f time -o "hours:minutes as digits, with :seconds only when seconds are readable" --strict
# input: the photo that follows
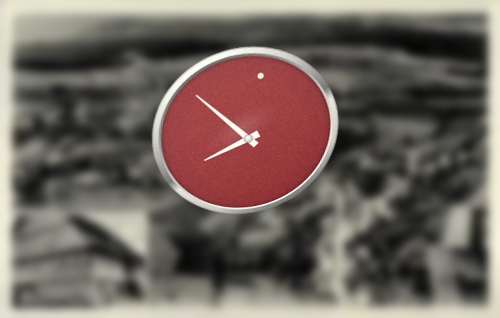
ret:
7:51
